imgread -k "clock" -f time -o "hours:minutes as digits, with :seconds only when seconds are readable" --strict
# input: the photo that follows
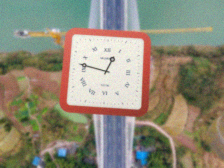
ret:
12:47
